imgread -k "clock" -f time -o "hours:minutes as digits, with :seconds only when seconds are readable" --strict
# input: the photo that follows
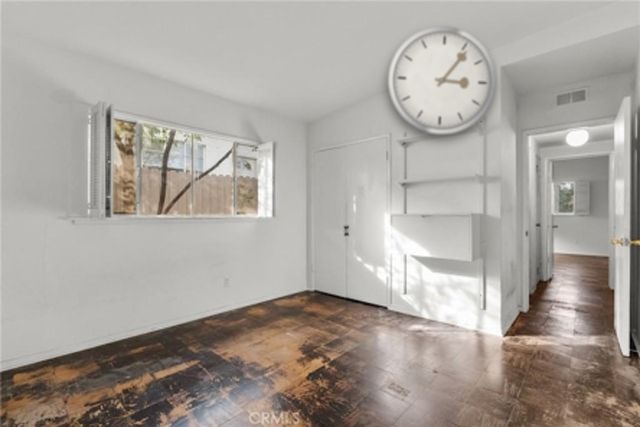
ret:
3:06
